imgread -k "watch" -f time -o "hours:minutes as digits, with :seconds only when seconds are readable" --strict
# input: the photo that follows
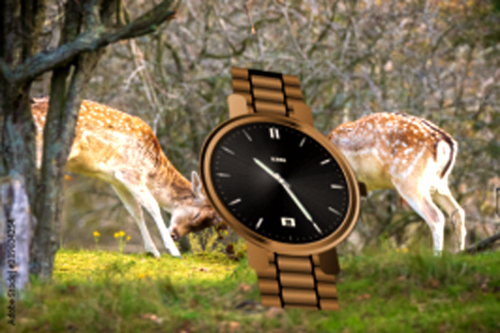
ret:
10:25
